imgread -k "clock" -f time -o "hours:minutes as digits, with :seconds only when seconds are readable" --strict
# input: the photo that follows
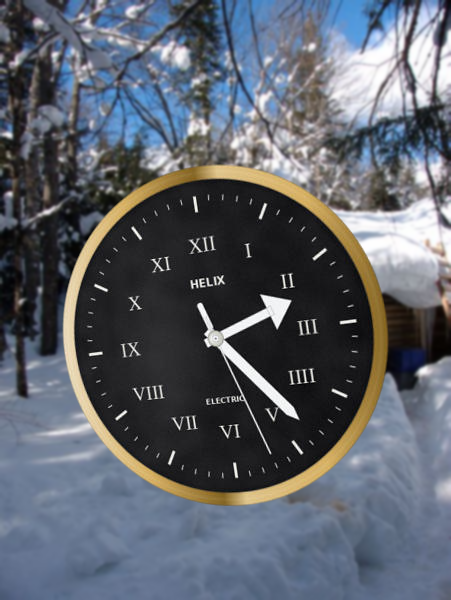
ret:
2:23:27
